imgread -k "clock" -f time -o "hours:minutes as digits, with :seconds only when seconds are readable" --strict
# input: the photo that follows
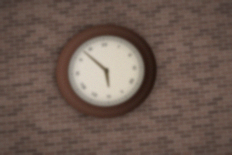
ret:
5:53
